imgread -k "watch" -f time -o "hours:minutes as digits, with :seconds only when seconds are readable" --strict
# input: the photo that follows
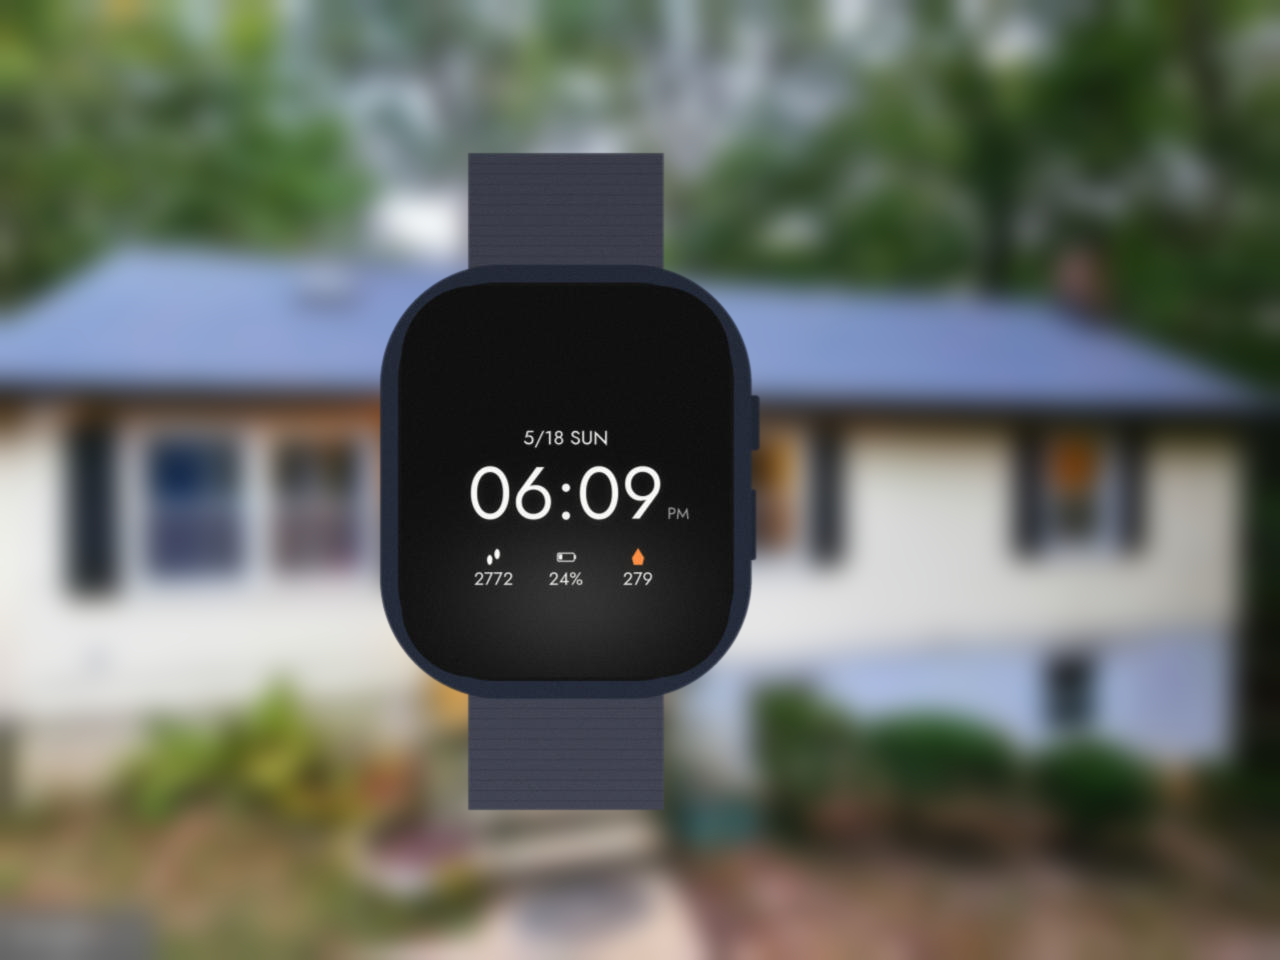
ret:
6:09
